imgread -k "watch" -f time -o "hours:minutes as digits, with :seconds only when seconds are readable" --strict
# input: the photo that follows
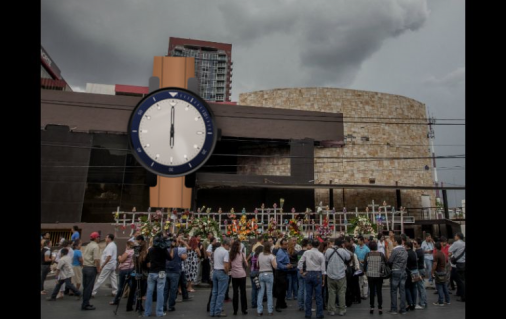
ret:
6:00
